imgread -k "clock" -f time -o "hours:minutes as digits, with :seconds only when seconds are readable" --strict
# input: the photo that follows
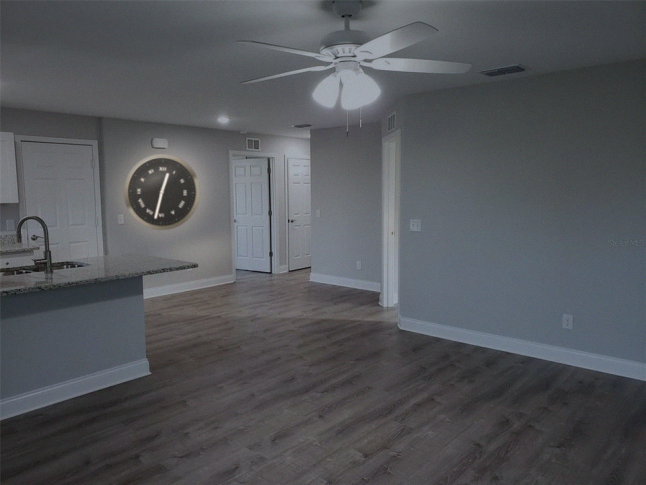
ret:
12:32
